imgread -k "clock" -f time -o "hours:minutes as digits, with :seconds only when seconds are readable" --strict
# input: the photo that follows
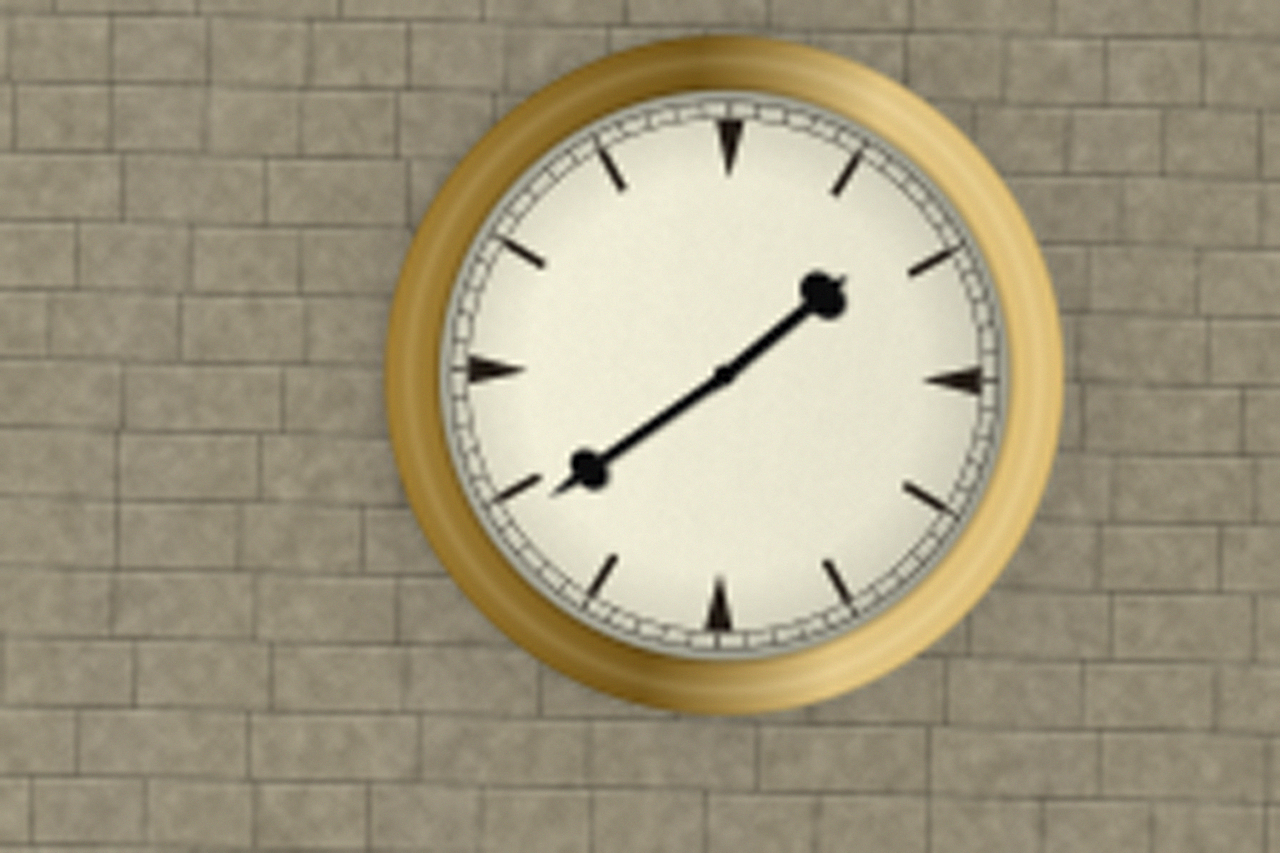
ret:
1:39
